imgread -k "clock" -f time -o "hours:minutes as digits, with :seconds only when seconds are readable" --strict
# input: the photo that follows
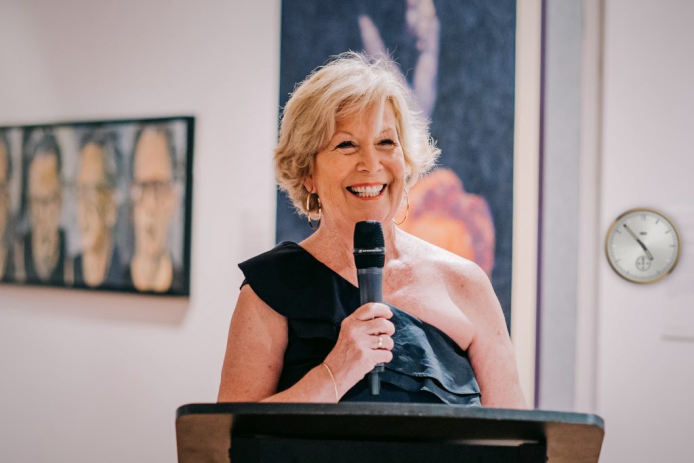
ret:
4:53
